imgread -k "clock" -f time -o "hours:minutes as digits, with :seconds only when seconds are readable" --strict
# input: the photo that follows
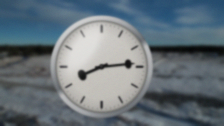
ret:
8:14
